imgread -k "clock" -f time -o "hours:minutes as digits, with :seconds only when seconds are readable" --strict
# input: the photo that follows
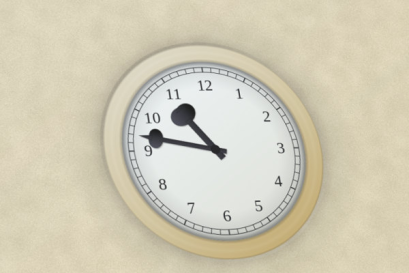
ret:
10:47
